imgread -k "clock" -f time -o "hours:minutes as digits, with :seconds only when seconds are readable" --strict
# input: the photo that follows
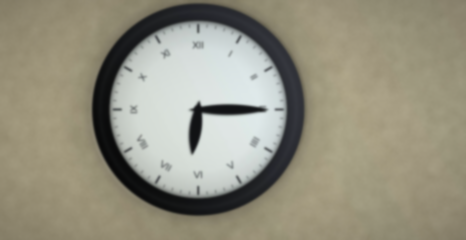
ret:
6:15
